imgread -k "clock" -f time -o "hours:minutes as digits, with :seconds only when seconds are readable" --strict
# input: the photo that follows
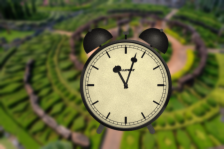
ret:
11:03
